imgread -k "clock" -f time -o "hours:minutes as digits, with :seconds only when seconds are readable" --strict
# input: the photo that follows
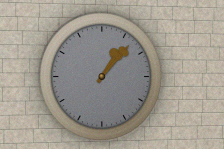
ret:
1:07
